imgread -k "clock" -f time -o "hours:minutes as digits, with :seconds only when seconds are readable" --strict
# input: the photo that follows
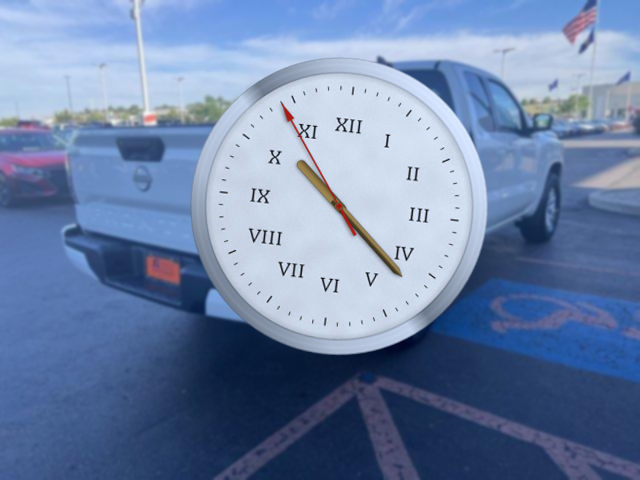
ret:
10:21:54
